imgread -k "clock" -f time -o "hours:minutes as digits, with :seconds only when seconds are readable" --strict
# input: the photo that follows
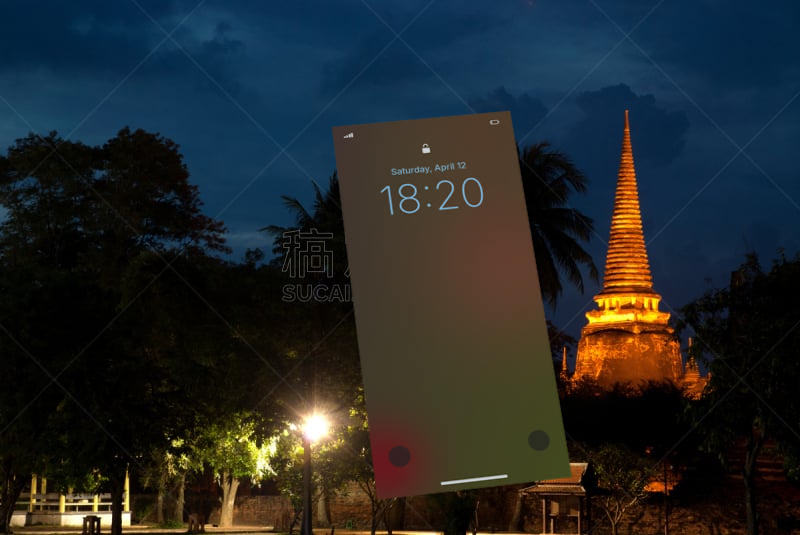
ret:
18:20
